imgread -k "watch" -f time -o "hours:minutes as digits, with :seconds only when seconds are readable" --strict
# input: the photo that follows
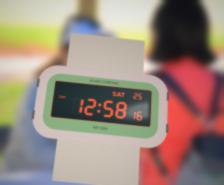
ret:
12:58:16
